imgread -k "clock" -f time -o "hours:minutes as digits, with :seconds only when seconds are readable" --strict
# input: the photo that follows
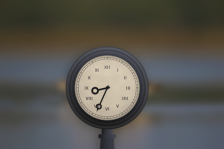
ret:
8:34
